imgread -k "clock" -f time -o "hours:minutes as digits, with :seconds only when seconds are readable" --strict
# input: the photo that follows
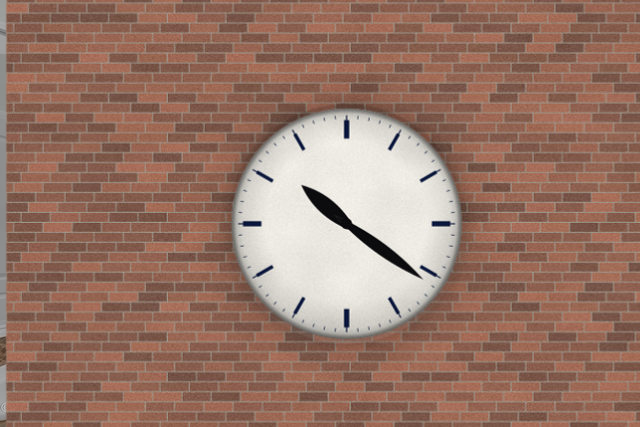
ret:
10:21
